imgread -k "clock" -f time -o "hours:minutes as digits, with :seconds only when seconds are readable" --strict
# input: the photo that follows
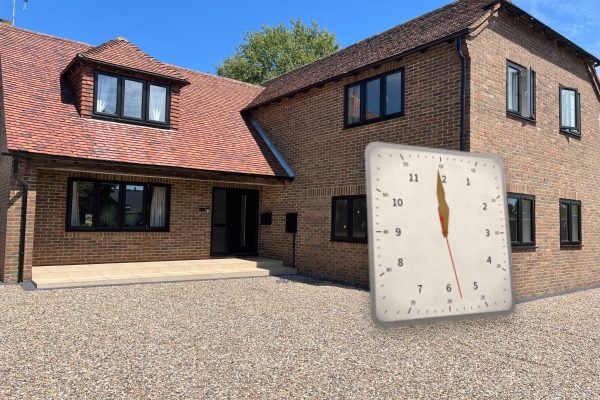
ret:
11:59:28
